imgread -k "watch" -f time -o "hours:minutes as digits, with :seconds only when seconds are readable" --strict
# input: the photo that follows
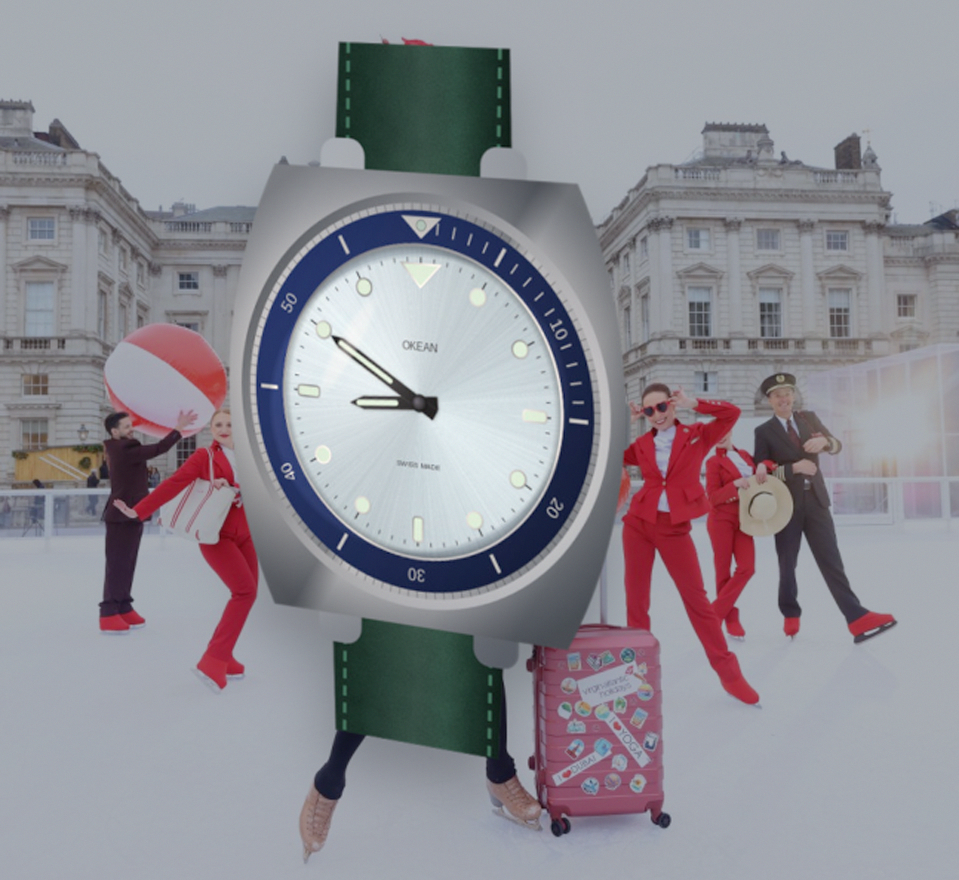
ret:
8:50
